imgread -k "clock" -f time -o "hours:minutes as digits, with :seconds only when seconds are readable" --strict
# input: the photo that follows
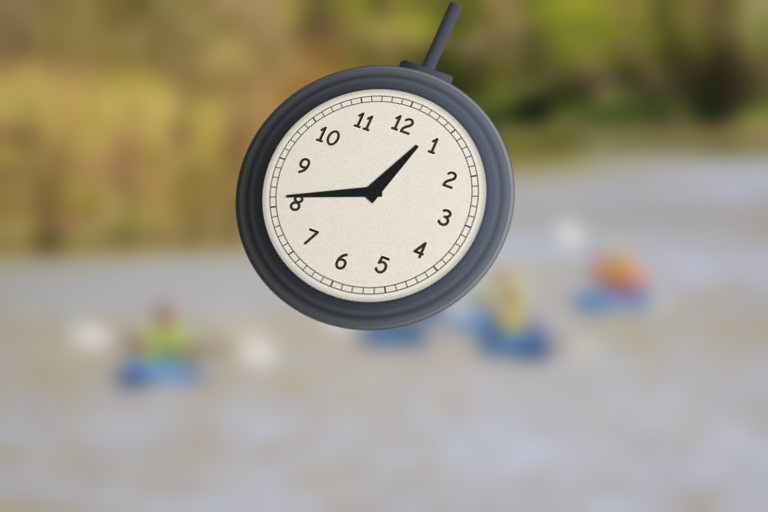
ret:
12:41
